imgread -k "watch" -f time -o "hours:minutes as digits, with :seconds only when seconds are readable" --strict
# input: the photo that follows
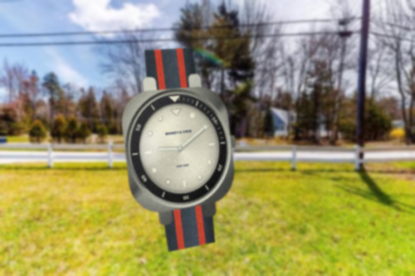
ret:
9:10
